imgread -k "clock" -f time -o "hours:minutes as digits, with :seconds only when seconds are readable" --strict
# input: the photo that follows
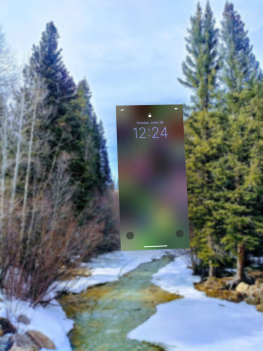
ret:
12:24
